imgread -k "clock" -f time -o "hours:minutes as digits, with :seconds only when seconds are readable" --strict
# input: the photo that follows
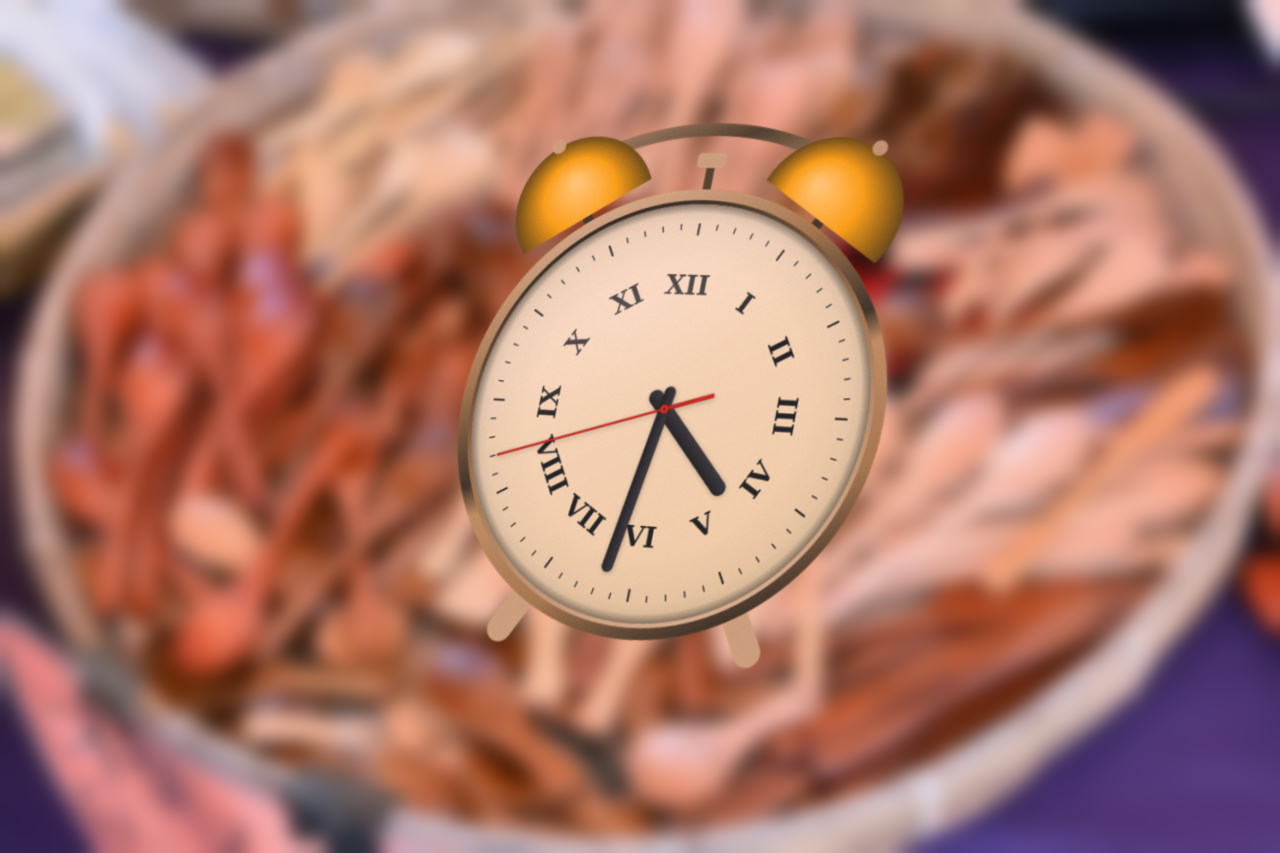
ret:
4:31:42
